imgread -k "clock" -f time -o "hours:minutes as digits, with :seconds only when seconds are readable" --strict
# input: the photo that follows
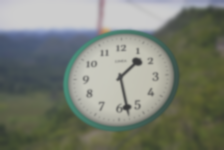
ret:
1:28
